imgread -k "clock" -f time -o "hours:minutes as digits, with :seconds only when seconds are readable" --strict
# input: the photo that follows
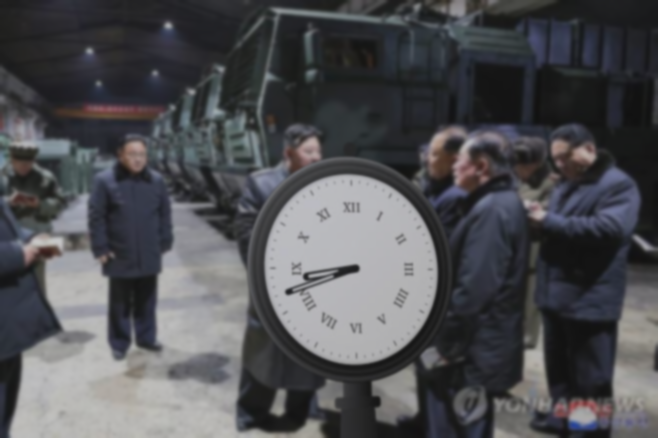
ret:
8:42
